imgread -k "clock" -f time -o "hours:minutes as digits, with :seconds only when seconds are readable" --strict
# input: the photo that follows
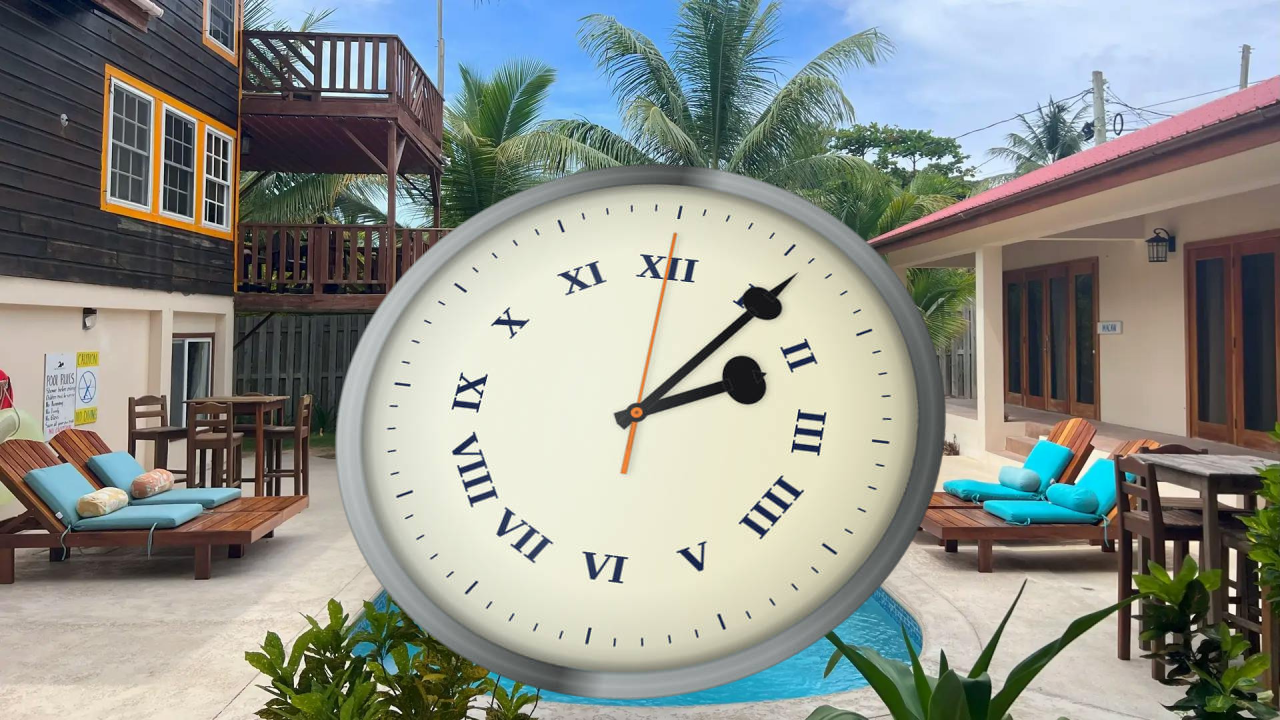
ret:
2:06:00
